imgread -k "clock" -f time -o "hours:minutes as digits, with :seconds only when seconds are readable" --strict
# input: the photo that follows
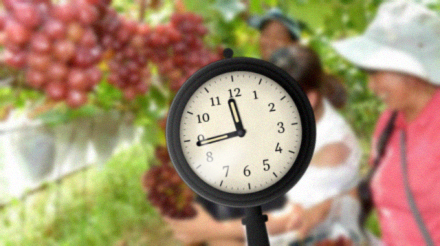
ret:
11:44
